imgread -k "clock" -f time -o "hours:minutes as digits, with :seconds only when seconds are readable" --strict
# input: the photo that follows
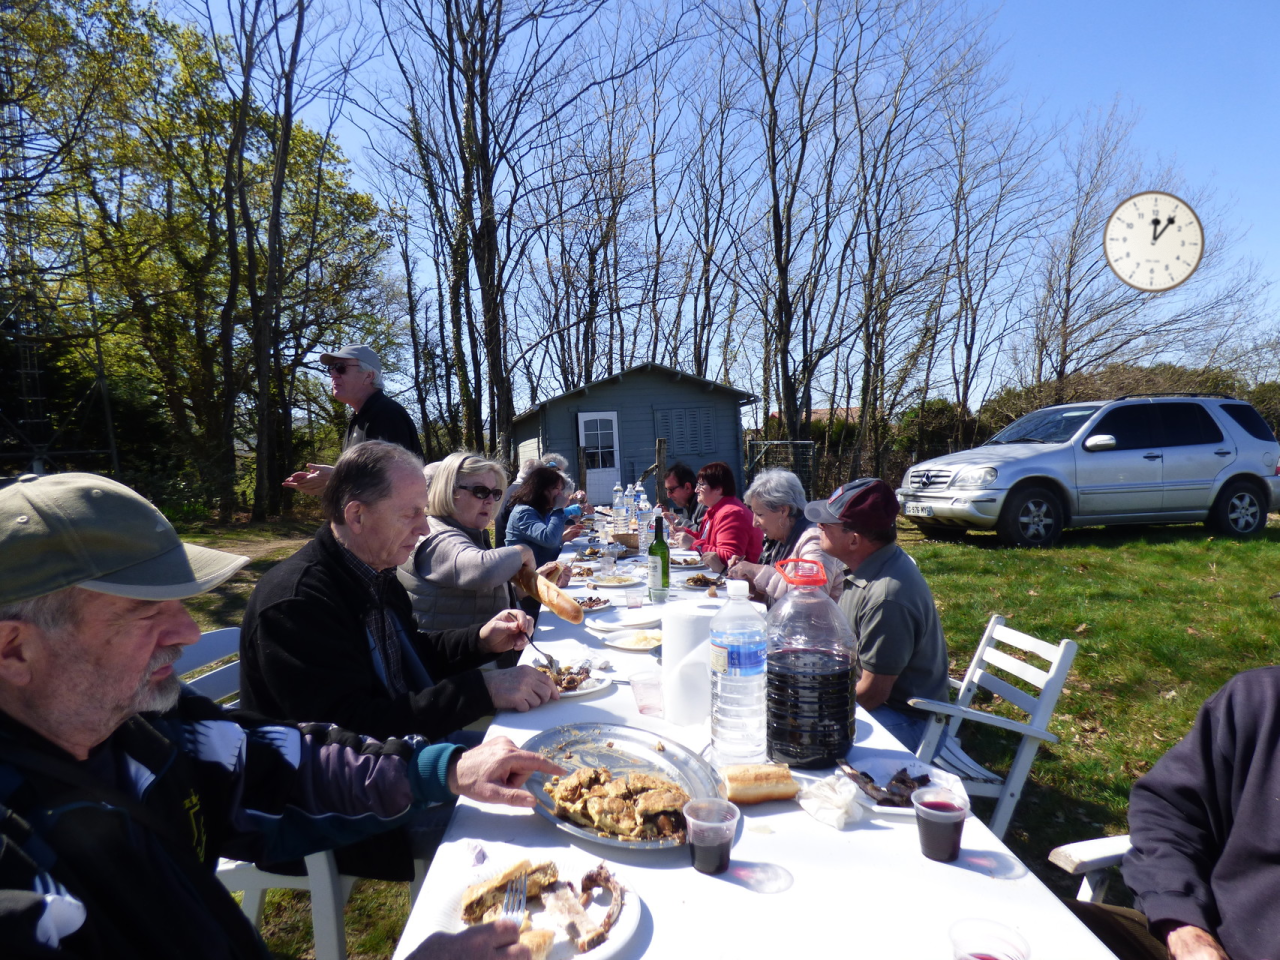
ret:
12:06
